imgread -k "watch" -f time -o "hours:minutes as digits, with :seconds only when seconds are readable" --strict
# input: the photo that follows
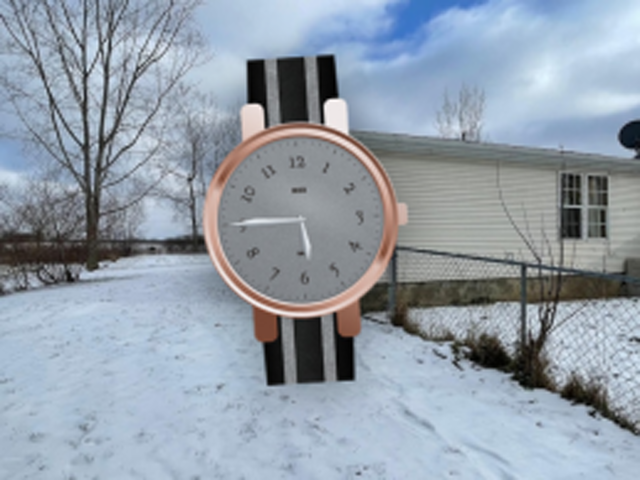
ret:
5:45
